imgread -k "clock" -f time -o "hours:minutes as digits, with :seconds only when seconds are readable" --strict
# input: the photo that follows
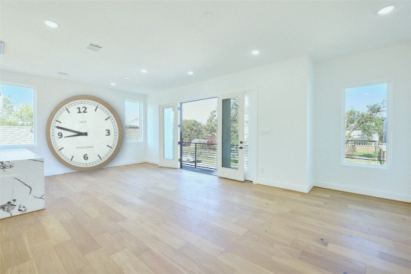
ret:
8:48
